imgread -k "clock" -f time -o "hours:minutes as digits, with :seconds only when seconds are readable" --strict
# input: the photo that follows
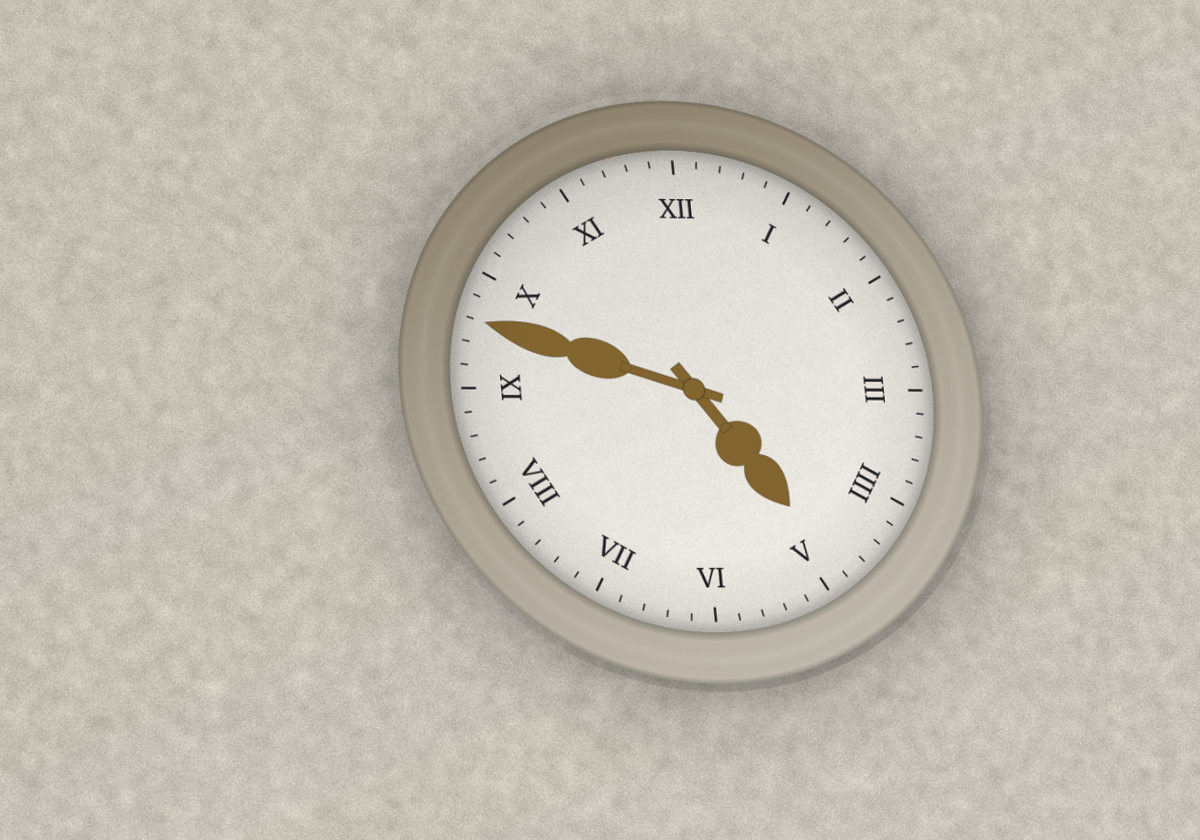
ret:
4:48
